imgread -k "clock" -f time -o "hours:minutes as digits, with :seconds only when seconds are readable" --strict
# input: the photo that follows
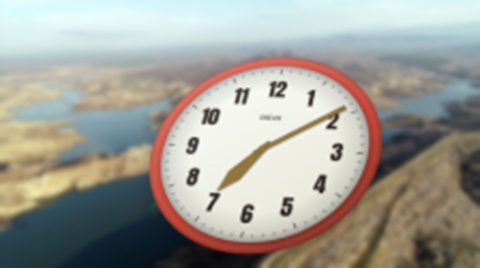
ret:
7:09
